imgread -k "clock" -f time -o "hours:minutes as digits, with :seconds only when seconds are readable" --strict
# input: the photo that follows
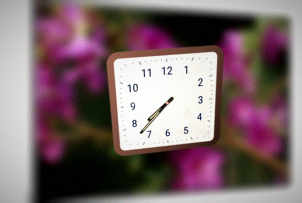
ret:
7:37
